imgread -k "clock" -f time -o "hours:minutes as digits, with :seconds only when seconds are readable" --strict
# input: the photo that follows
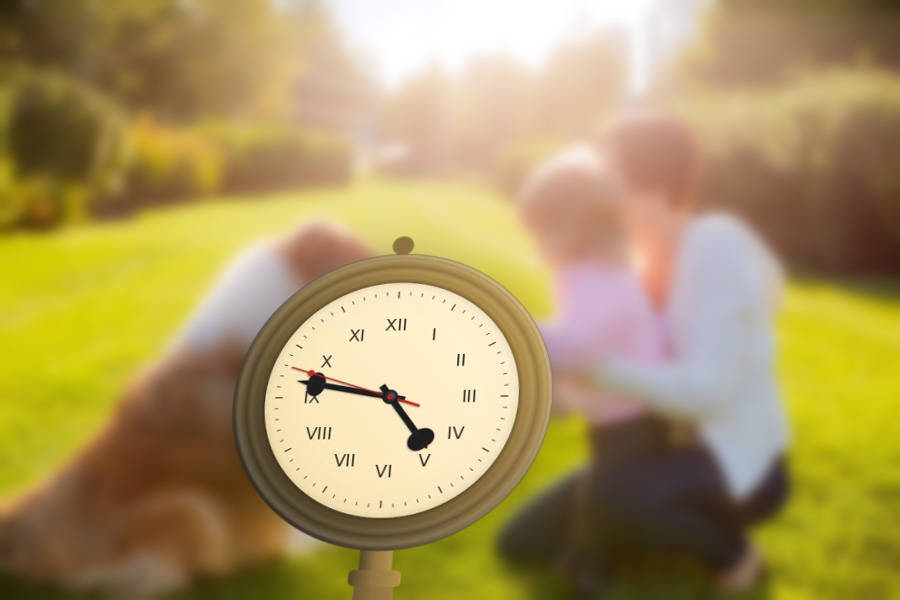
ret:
4:46:48
